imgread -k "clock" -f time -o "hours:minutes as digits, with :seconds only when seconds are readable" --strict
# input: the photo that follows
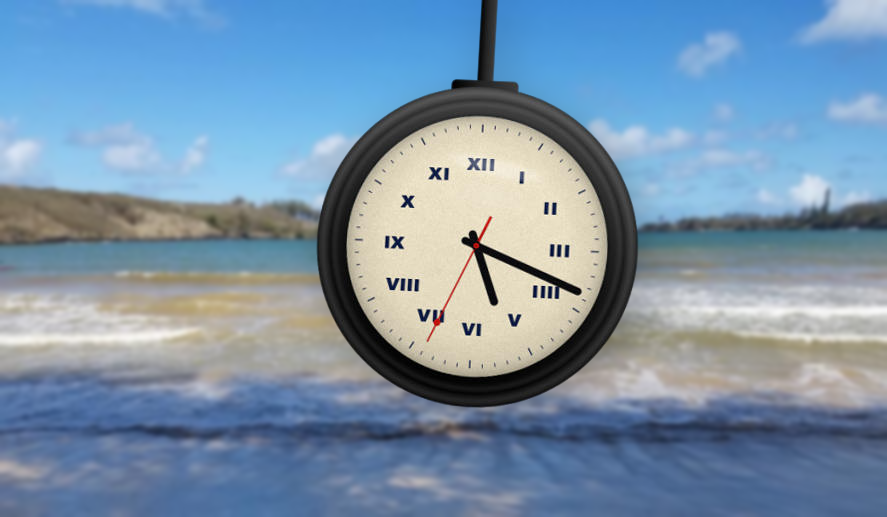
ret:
5:18:34
